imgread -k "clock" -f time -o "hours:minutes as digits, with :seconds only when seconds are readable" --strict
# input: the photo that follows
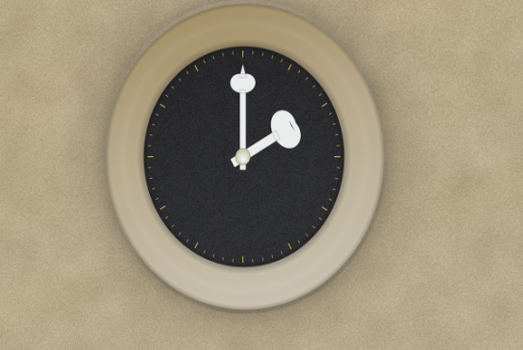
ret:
2:00
